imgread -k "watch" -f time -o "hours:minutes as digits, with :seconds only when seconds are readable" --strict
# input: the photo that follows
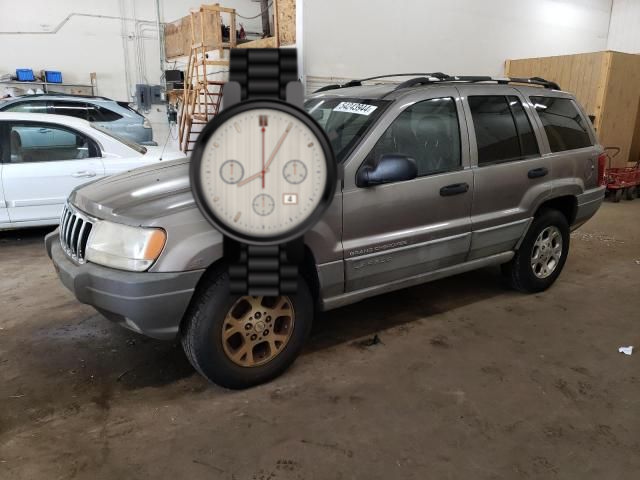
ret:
8:05
